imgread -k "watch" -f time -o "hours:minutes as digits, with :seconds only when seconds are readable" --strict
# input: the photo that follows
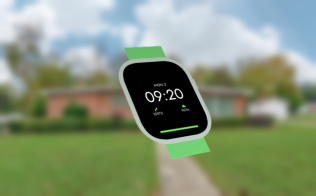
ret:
9:20
